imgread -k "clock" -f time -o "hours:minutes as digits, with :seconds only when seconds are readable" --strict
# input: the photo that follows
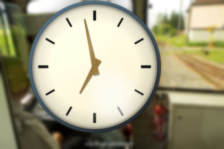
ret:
6:58
